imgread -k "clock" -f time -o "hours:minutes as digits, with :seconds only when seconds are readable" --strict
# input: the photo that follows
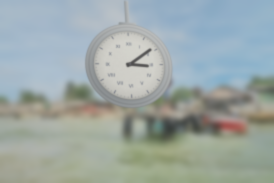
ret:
3:09
